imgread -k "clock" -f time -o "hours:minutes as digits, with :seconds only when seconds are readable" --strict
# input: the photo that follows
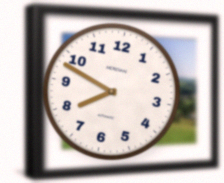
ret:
7:48
